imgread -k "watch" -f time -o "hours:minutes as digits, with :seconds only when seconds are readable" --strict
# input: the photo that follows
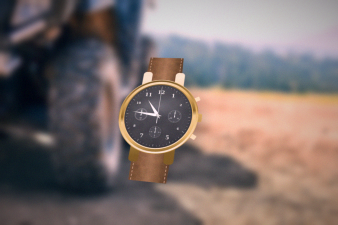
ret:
10:46
